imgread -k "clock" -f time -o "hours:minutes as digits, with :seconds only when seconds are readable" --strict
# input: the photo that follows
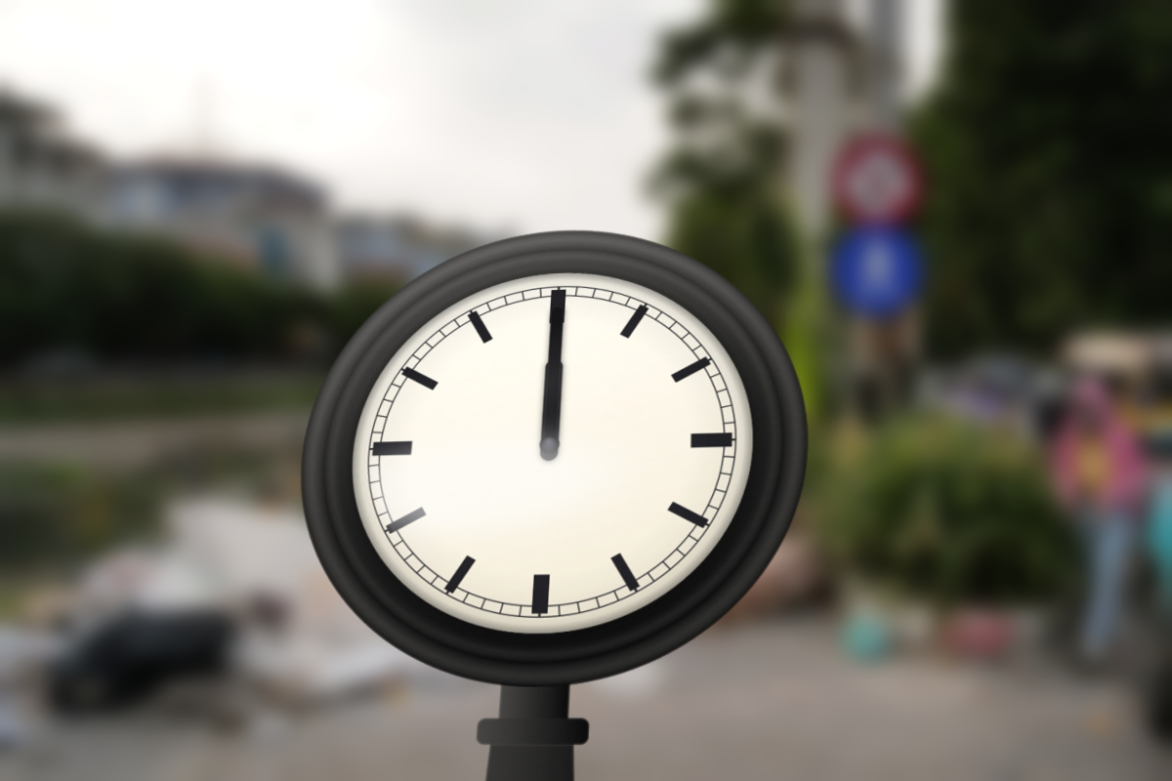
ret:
12:00
